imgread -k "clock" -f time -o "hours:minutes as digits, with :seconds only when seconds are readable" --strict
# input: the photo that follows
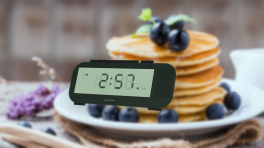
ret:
2:57
